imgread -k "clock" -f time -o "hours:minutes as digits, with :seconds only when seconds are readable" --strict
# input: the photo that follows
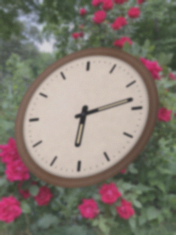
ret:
6:13
